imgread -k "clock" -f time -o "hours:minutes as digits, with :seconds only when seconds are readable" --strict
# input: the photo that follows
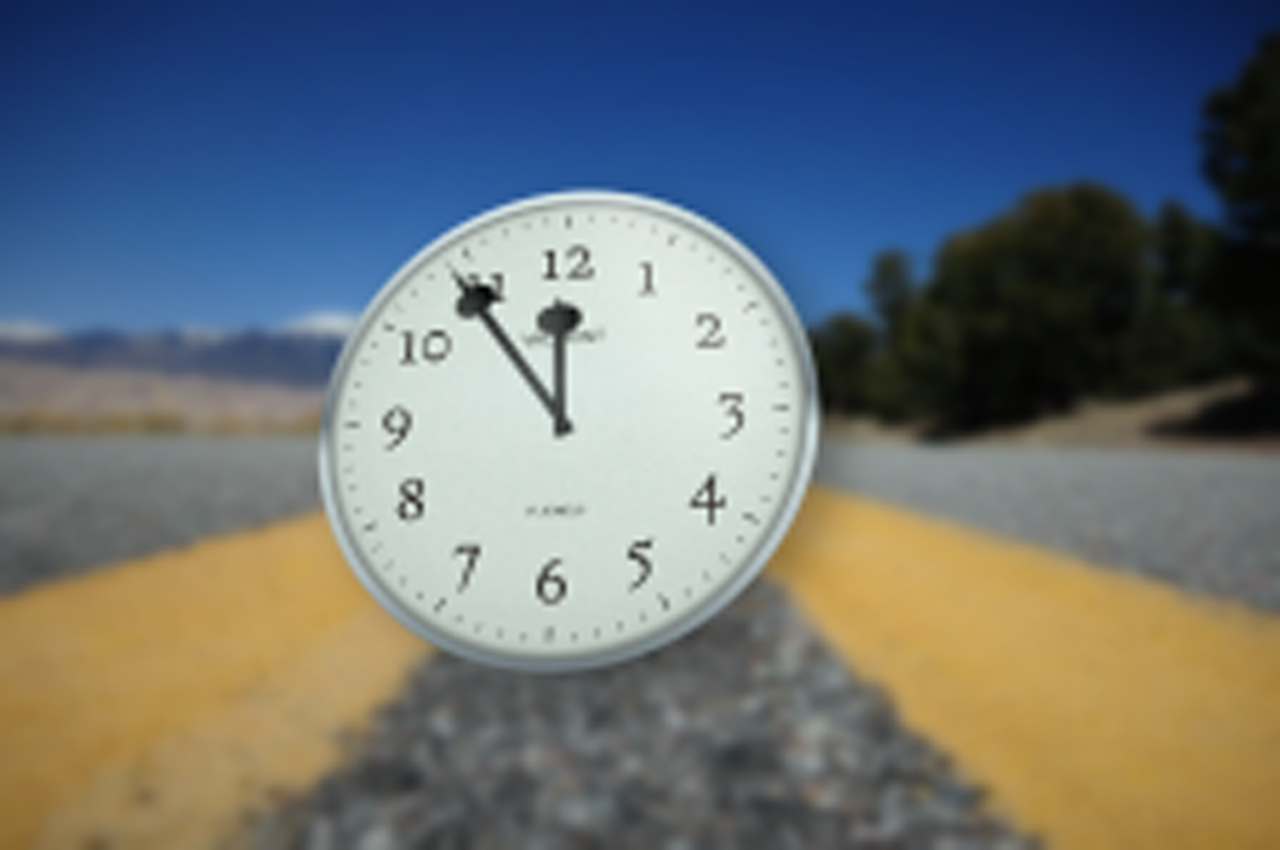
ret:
11:54
